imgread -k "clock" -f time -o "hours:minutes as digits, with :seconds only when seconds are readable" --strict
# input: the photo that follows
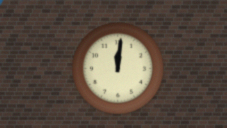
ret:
12:01
